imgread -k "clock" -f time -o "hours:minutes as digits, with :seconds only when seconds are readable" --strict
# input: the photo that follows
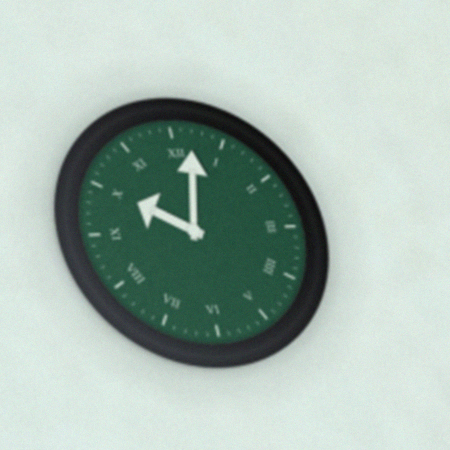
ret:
10:02
